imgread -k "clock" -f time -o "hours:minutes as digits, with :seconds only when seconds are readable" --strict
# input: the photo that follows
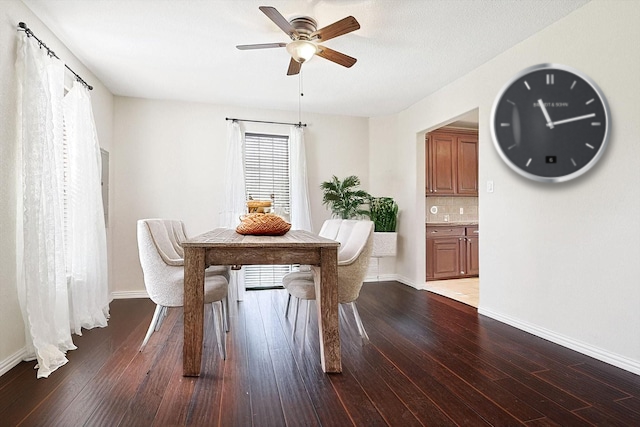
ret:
11:13
